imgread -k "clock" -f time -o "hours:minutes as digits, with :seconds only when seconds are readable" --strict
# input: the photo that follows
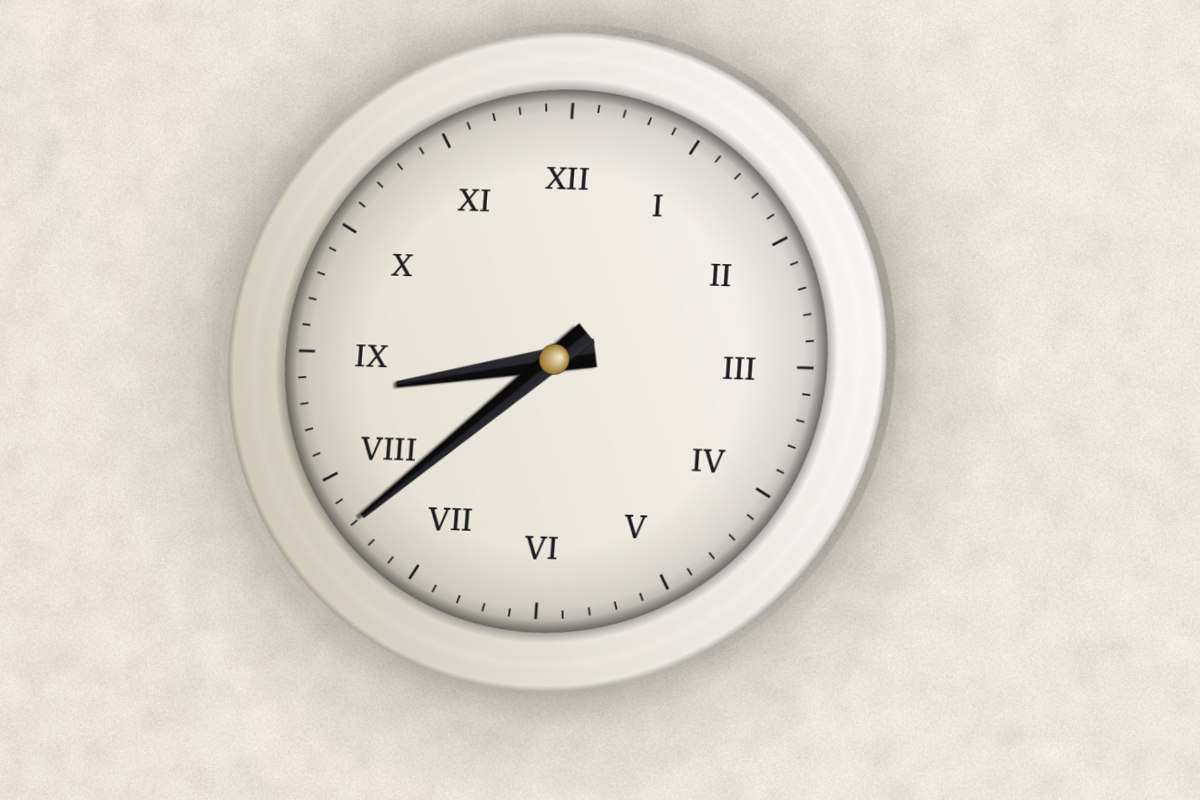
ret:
8:38
